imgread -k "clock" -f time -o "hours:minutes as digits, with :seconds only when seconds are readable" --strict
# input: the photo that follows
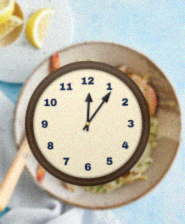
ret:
12:06
